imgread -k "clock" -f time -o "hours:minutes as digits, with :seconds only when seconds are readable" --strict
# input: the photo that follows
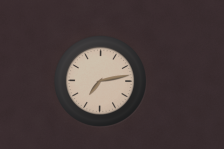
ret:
7:13
